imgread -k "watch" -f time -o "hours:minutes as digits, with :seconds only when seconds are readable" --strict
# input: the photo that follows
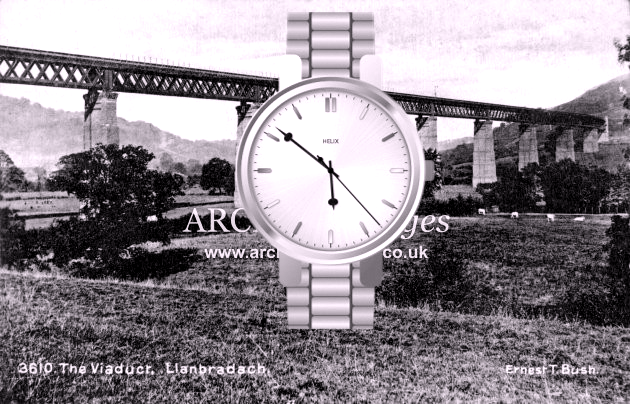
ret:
5:51:23
